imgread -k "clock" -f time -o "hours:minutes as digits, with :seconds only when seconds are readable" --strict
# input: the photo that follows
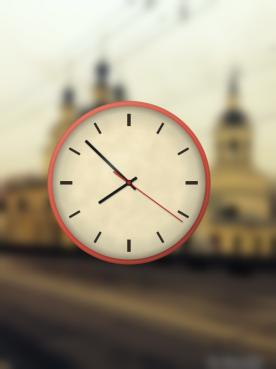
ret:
7:52:21
